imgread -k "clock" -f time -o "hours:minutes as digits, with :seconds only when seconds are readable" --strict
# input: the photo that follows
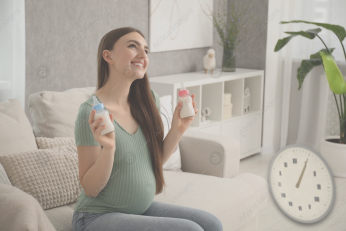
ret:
1:05
